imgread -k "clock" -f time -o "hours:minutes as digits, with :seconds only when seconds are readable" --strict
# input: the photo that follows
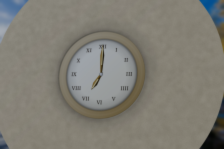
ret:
7:00
